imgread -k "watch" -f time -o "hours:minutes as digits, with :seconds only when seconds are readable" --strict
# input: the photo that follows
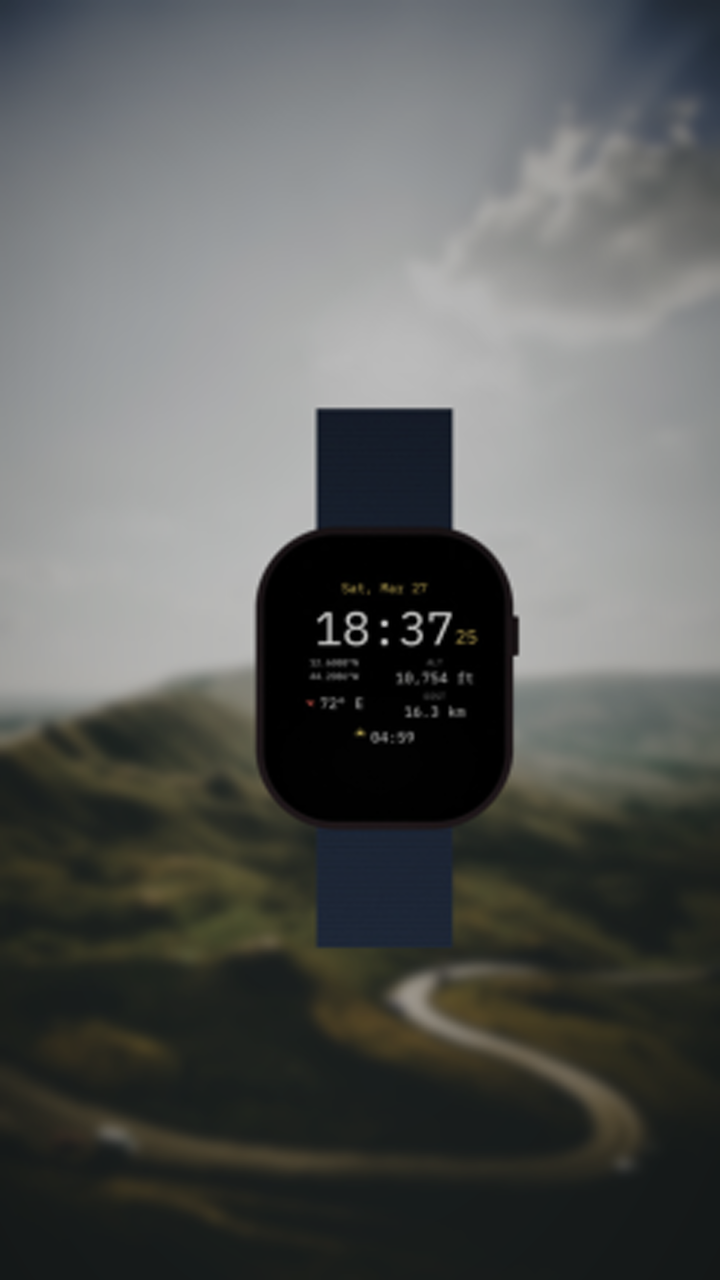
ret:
18:37
